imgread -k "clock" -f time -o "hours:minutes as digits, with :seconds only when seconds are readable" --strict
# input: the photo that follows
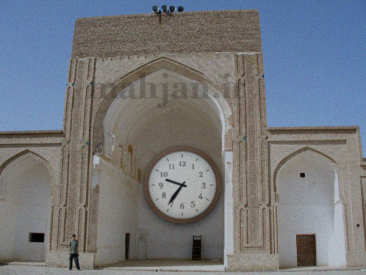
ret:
9:36
